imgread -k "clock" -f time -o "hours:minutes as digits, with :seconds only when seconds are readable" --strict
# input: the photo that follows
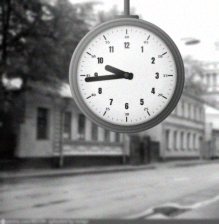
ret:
9:44
